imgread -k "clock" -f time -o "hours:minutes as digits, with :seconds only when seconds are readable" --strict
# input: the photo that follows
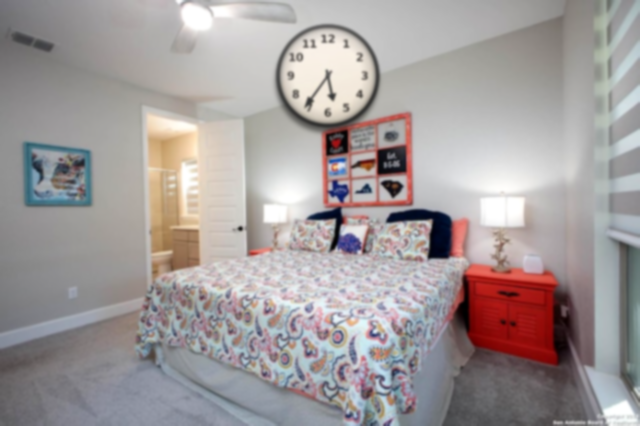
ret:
5:36
